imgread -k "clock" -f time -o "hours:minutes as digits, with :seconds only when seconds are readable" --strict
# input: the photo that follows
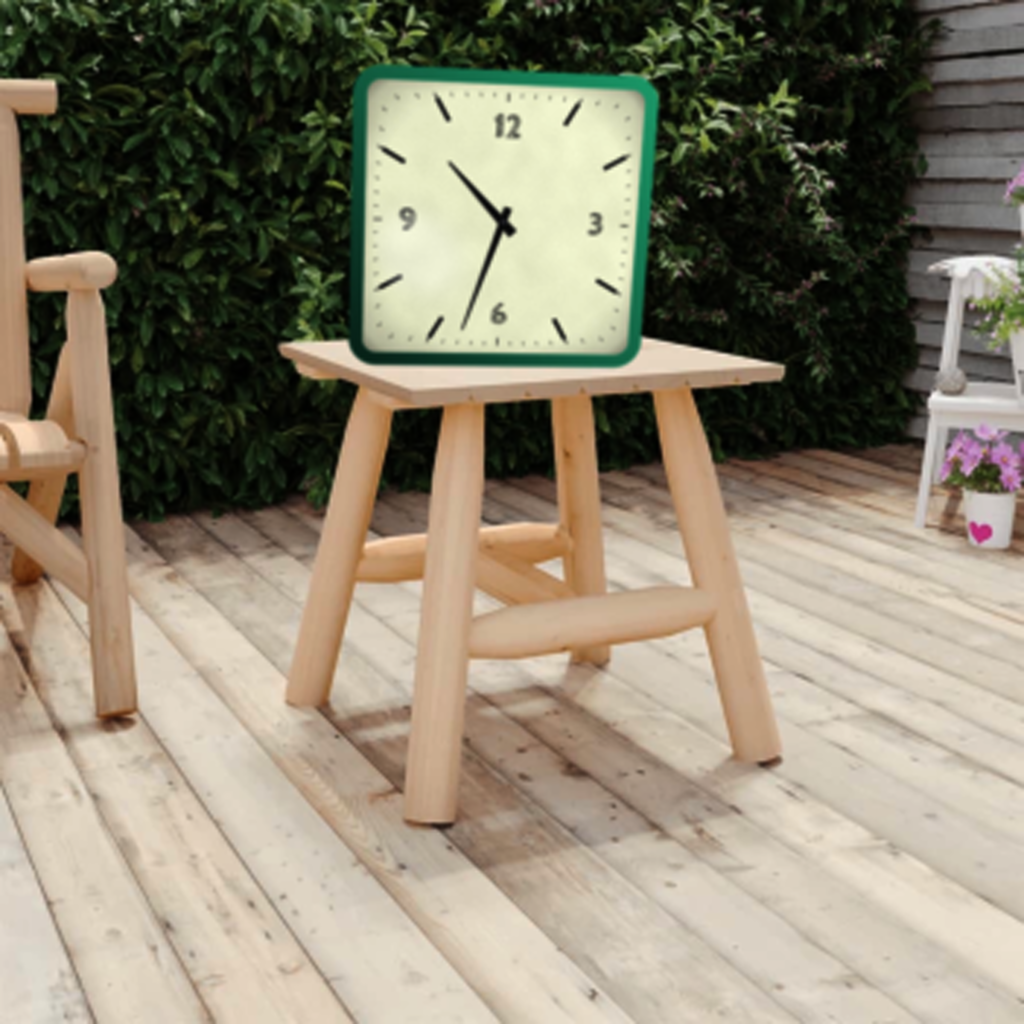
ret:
10:33
